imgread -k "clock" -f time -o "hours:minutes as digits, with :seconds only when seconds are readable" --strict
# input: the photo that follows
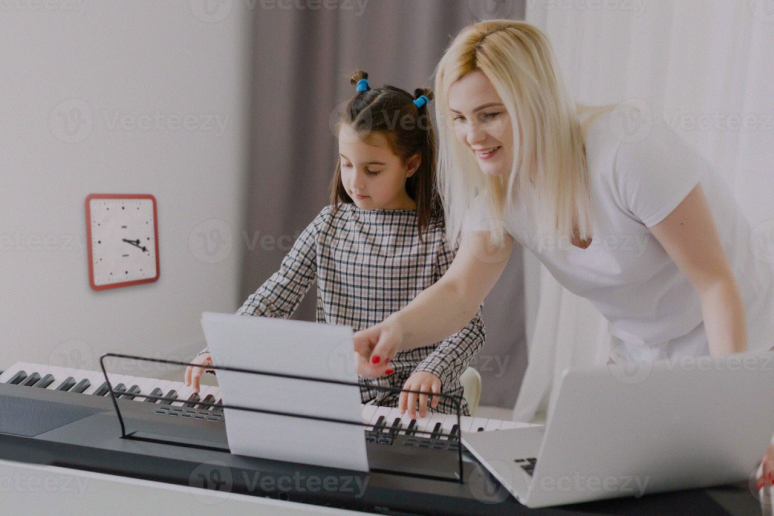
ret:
3:19
